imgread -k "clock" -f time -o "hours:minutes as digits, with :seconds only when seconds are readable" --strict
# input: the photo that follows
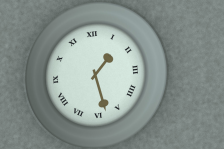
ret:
1:28
